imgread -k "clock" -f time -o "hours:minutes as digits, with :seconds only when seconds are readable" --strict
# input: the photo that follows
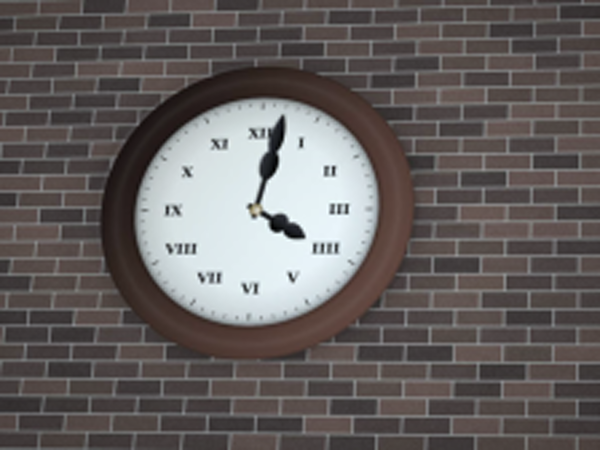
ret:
4:02
